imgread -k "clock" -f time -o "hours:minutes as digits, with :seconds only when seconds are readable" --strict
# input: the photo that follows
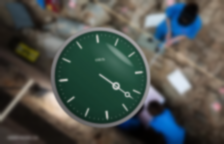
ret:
4:22
